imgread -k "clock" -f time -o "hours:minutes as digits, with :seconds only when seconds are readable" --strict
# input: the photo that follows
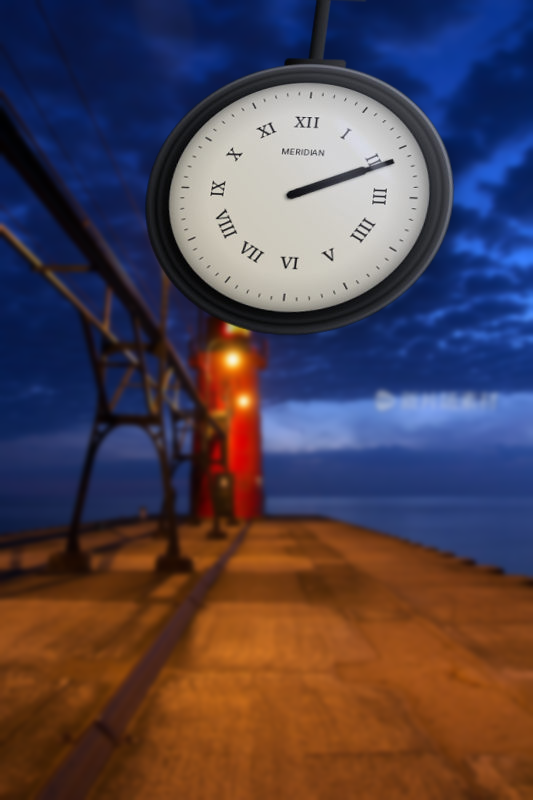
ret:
2:11
